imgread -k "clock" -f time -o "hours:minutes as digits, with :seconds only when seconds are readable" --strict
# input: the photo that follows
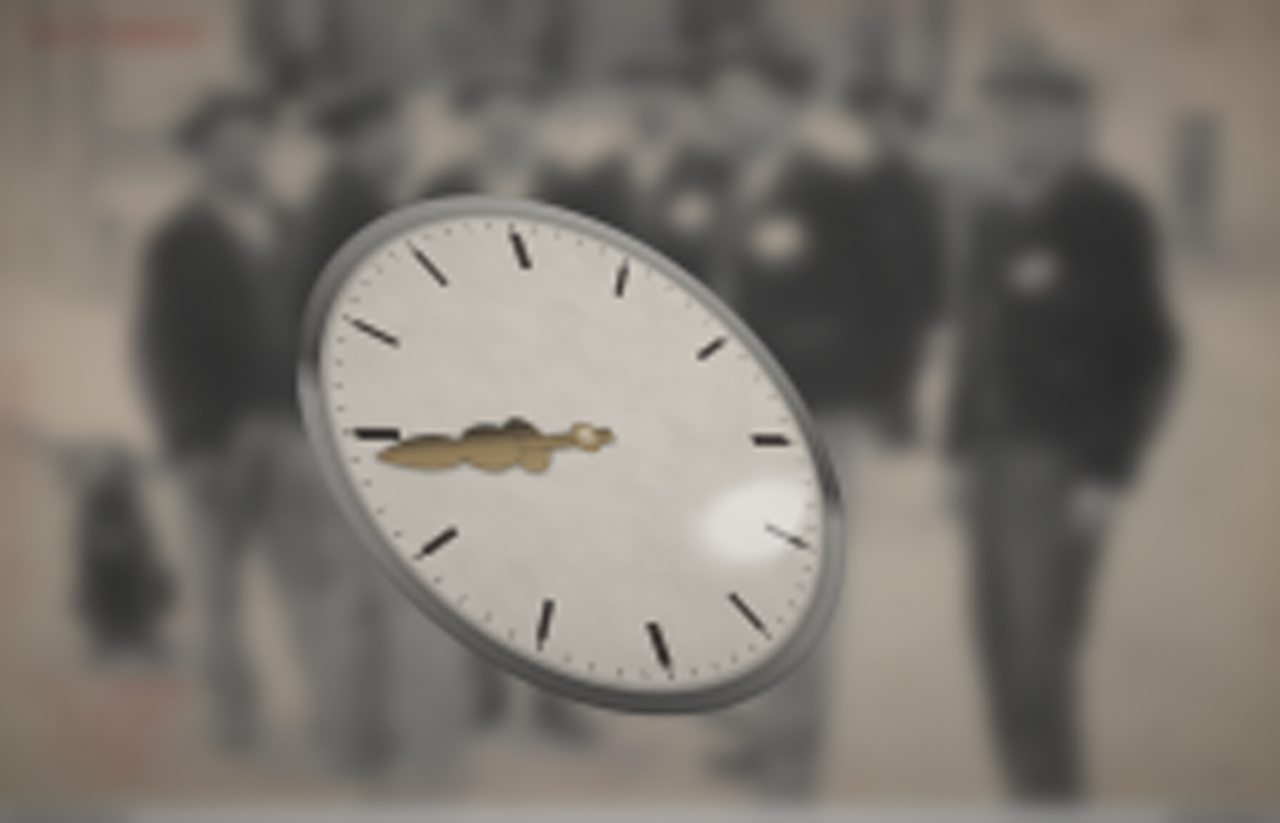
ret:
8:44
